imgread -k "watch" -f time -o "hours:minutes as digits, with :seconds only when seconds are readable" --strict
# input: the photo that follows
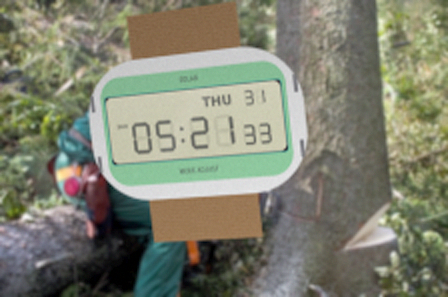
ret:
5:21:33
